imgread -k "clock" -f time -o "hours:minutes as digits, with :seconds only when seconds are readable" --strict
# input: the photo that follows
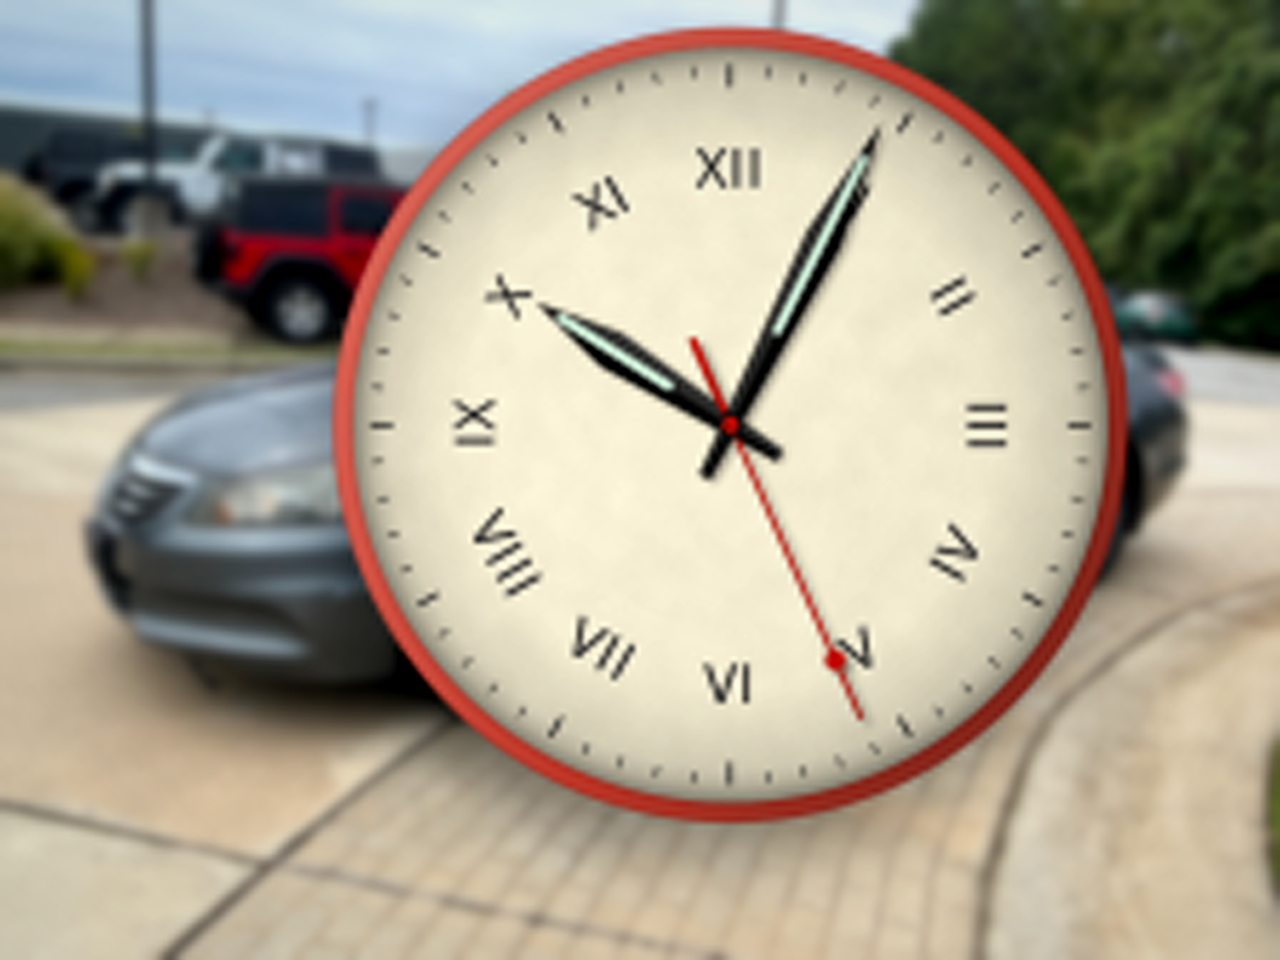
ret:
10:04:26
